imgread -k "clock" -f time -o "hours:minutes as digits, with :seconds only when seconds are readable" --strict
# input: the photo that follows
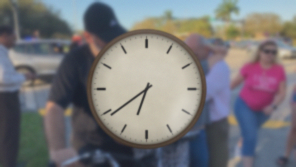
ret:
6:39
